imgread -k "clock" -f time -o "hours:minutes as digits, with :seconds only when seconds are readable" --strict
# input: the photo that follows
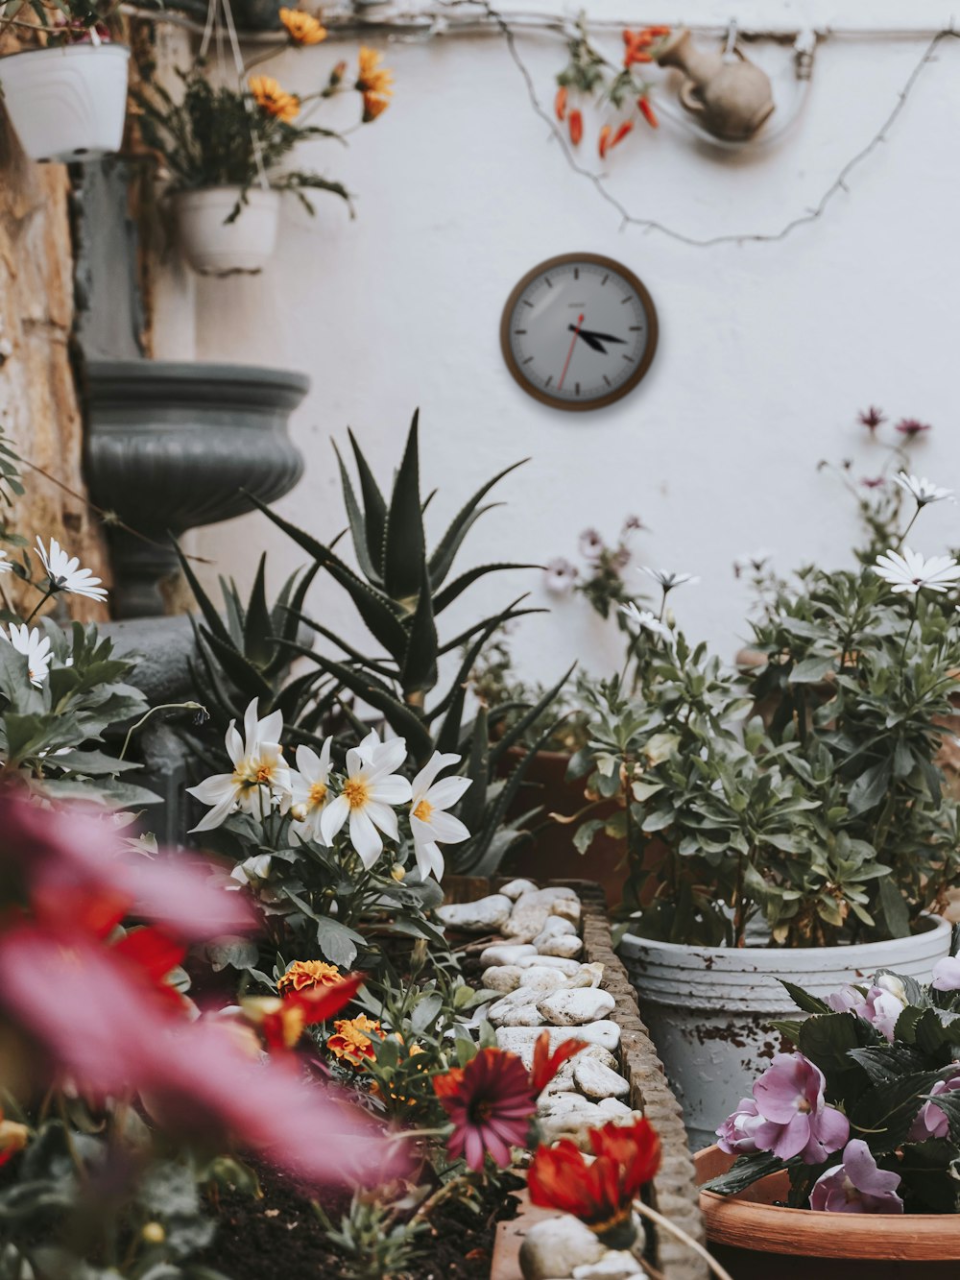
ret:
4:17:33
